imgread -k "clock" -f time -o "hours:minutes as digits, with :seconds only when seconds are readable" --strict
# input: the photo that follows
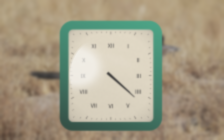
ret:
4:22
